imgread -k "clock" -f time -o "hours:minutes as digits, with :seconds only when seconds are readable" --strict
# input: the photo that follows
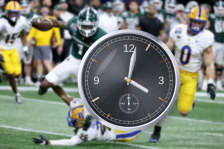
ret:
4:02
